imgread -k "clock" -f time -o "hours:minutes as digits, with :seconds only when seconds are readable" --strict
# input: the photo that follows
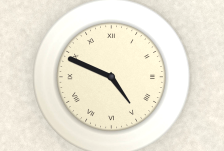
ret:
4:49
